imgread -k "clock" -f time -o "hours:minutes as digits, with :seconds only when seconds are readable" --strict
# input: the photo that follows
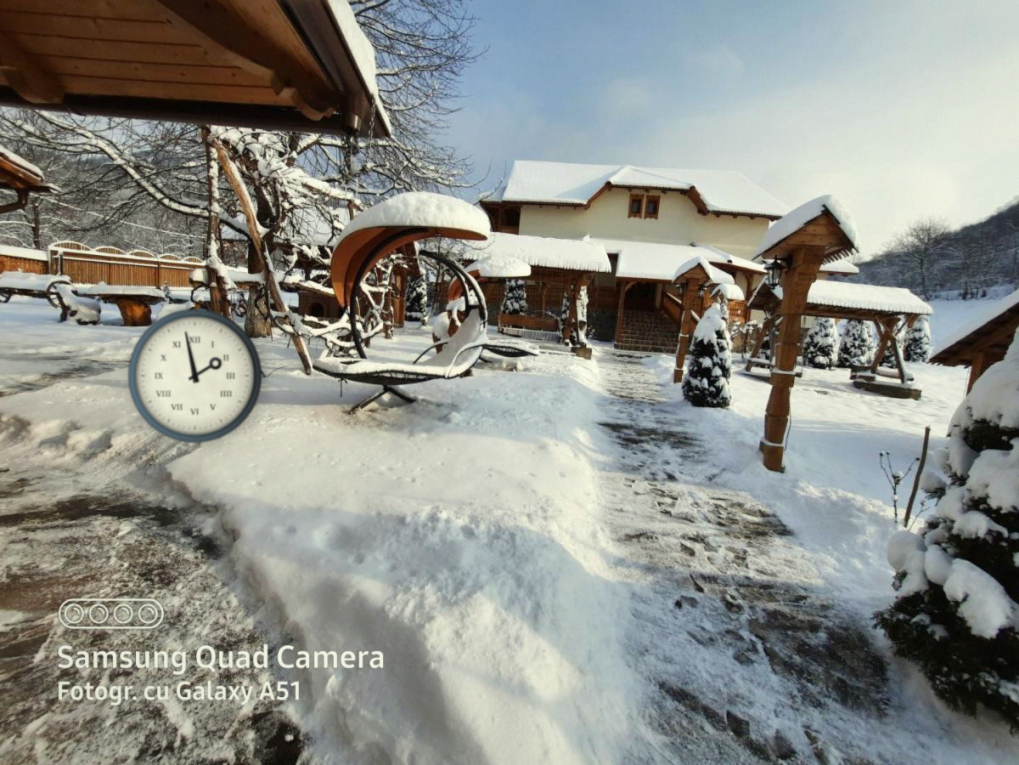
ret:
1:58
